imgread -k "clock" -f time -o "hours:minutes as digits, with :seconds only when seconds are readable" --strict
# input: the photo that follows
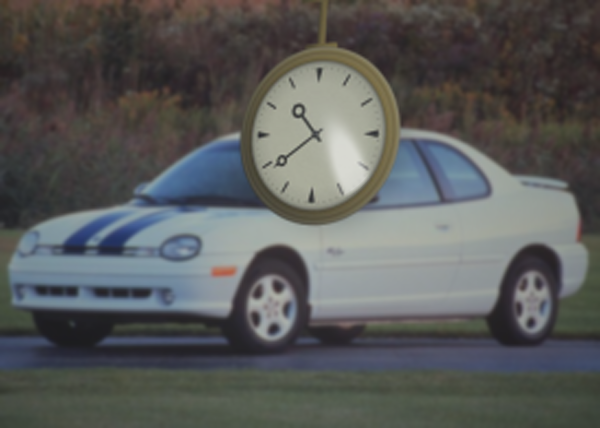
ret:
10:39
